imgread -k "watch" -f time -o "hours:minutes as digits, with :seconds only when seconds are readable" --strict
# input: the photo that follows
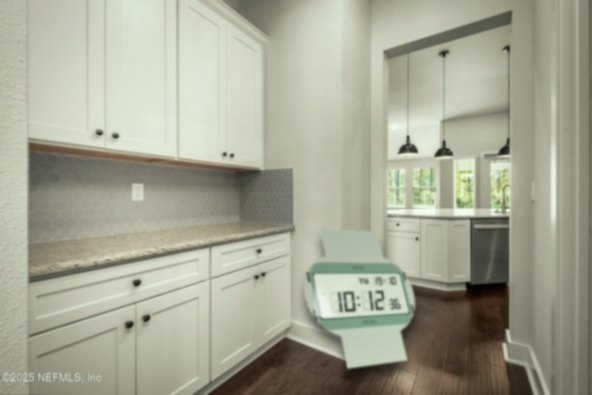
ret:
10:12
